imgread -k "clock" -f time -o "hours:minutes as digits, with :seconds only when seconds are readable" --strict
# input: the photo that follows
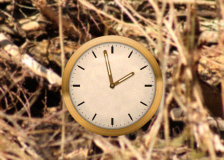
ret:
1:58
